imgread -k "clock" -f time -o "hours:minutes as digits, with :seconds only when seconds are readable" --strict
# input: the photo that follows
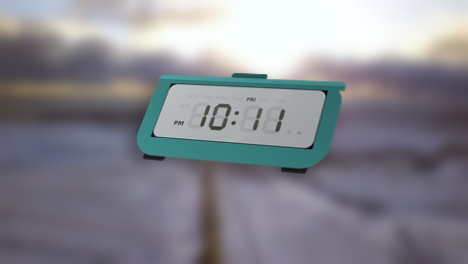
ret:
10:11
